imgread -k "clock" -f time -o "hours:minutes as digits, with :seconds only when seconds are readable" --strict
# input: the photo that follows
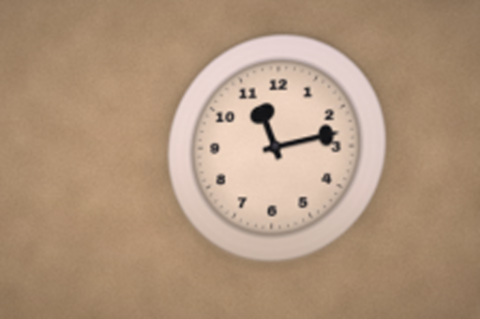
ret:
11:13
